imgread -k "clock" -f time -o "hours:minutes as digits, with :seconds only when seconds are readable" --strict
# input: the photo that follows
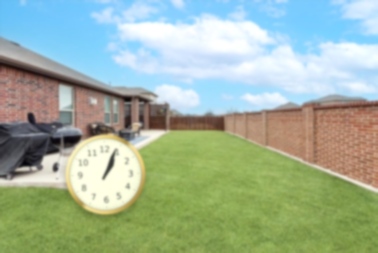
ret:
1:04
